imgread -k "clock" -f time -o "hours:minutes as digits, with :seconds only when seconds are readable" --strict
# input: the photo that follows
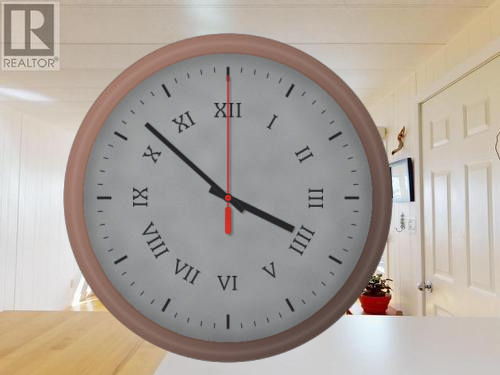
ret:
3:52:00
